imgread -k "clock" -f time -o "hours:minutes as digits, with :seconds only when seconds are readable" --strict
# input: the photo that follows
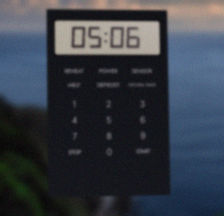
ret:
5:06
